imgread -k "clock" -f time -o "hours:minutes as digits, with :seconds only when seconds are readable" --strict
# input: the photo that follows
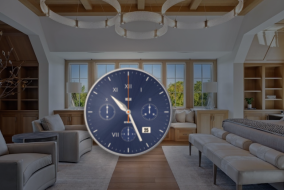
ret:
10:26
